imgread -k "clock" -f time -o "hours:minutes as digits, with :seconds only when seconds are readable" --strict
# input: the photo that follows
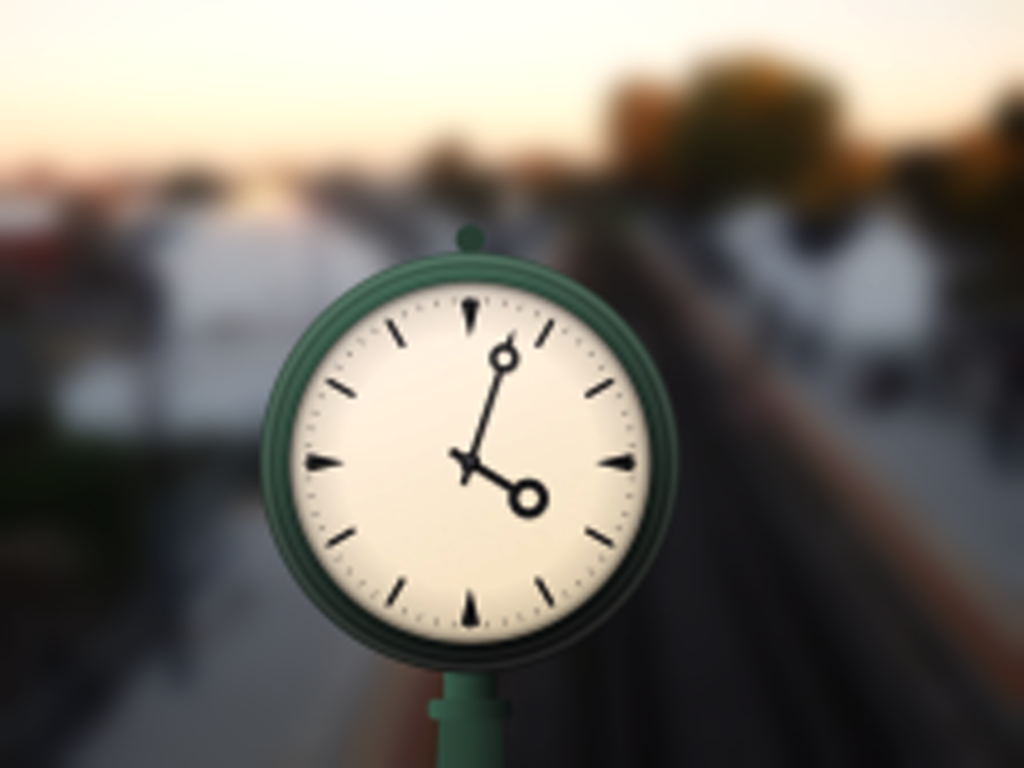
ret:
4:03
